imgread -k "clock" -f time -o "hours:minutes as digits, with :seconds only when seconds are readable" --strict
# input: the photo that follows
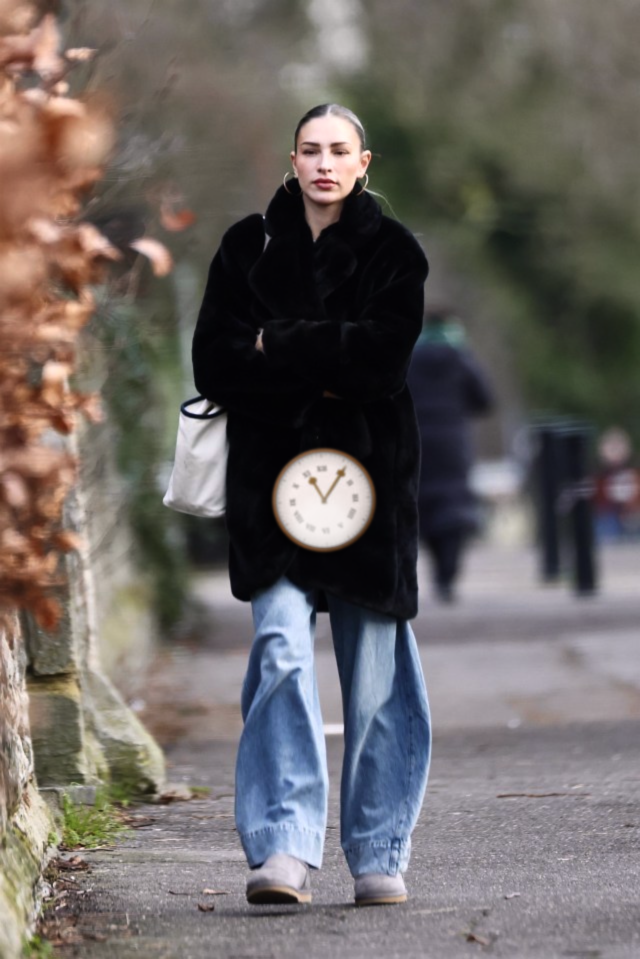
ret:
11:06
